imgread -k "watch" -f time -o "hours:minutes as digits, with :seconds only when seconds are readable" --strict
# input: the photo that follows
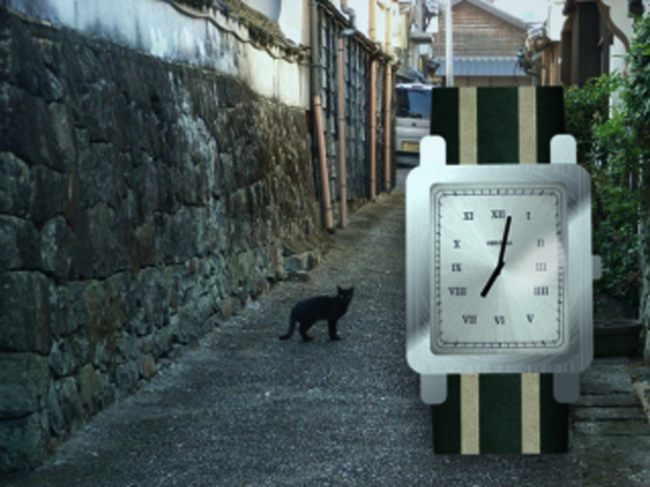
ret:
7:02
